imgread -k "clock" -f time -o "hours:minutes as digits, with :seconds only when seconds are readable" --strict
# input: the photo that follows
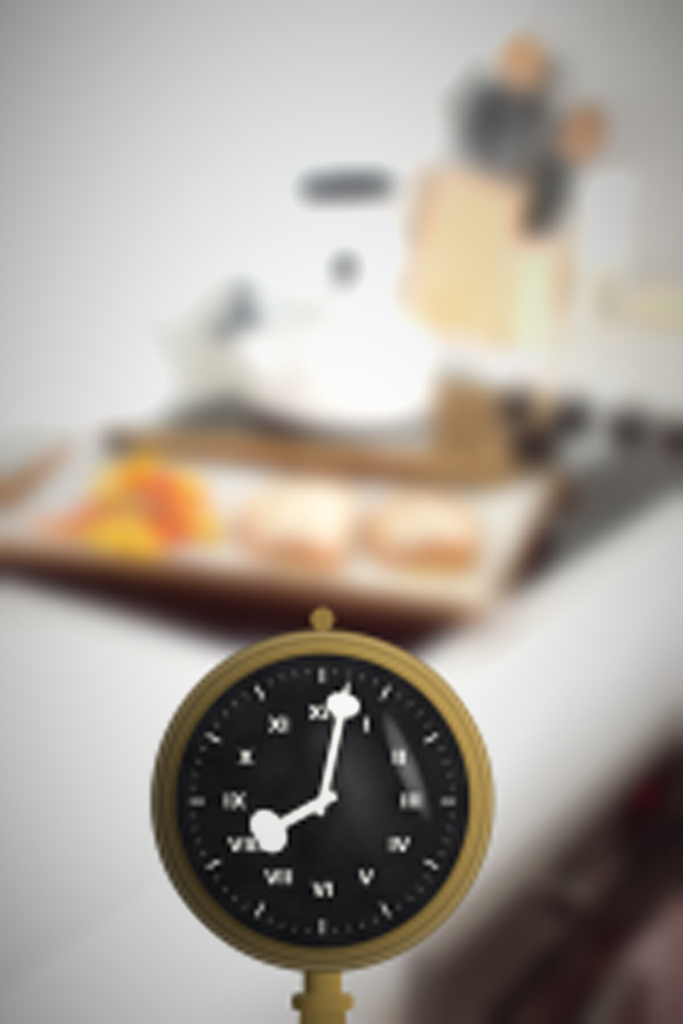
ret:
8:02
